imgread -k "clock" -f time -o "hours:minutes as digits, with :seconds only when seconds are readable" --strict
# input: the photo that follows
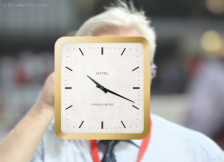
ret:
10:19
